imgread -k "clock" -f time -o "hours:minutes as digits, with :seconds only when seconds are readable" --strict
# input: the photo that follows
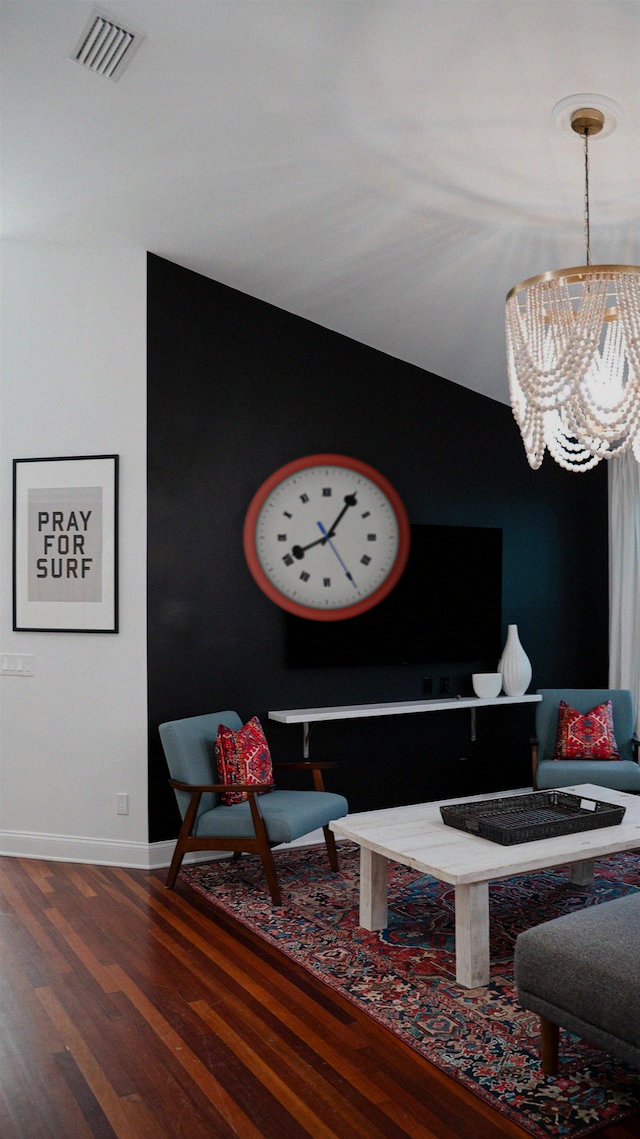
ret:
8:05:25
